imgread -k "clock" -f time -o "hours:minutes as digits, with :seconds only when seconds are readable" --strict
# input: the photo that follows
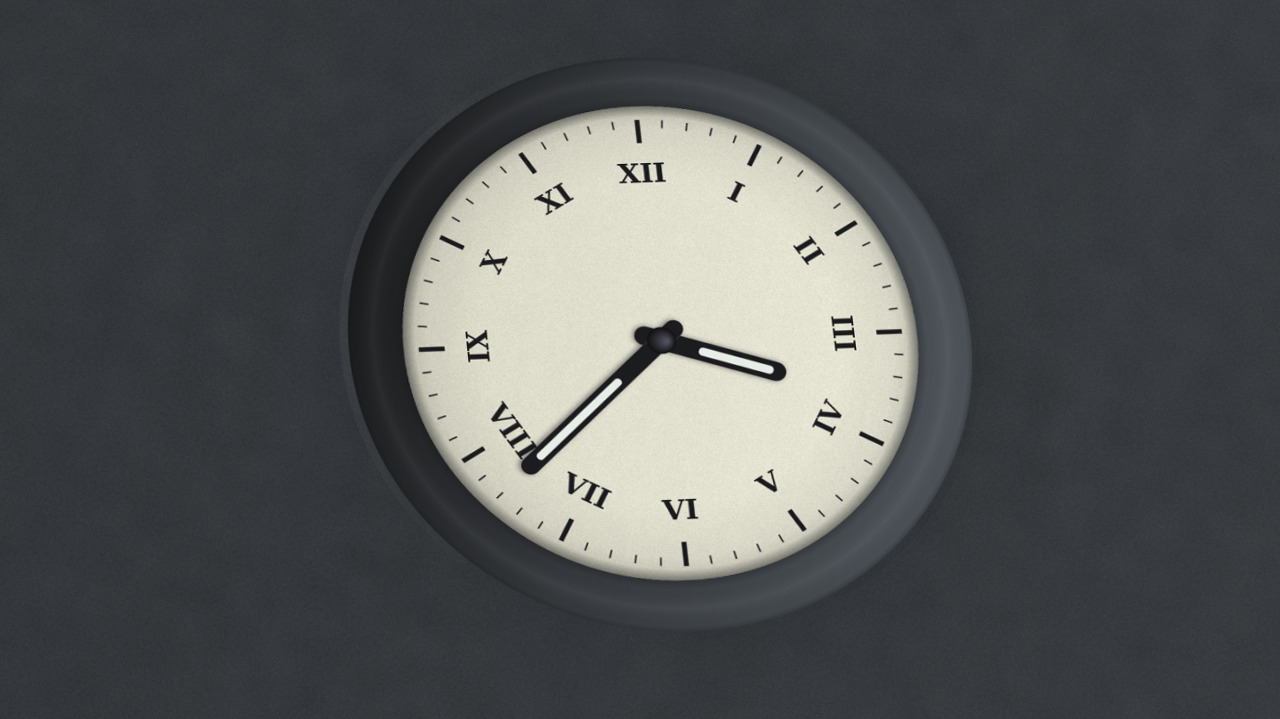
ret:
3:38
